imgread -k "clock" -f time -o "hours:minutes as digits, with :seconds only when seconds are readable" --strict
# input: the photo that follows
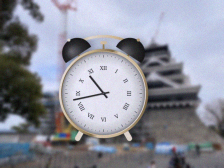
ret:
10:43
